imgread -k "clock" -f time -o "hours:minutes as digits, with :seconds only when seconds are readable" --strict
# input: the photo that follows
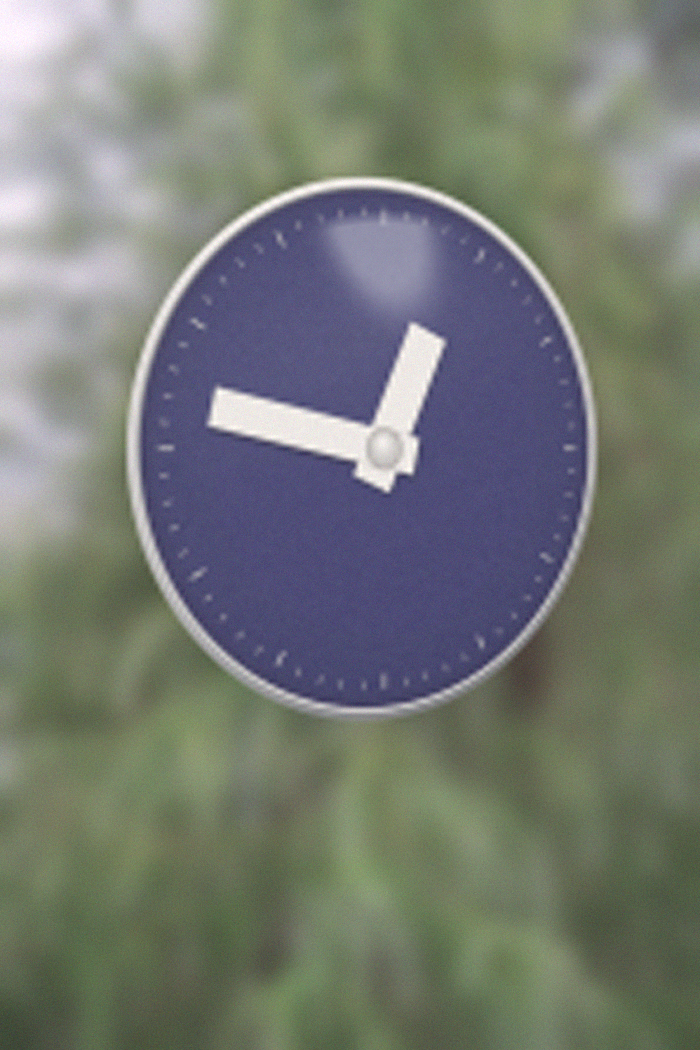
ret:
12:47
